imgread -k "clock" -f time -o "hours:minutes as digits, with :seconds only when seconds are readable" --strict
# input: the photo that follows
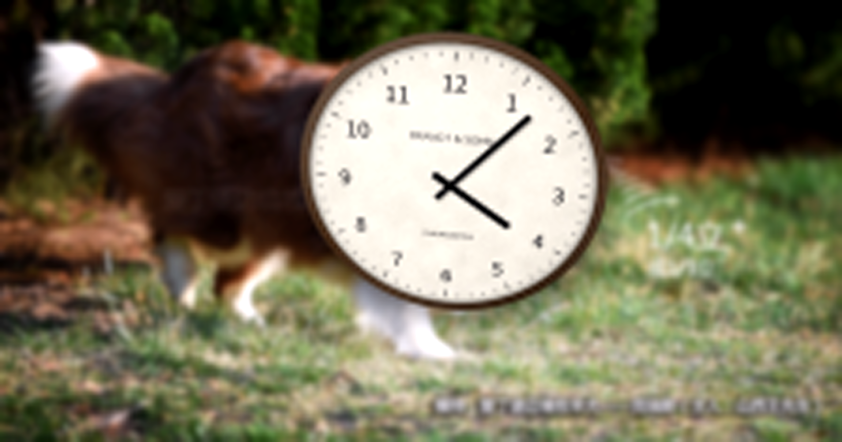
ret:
4:07
